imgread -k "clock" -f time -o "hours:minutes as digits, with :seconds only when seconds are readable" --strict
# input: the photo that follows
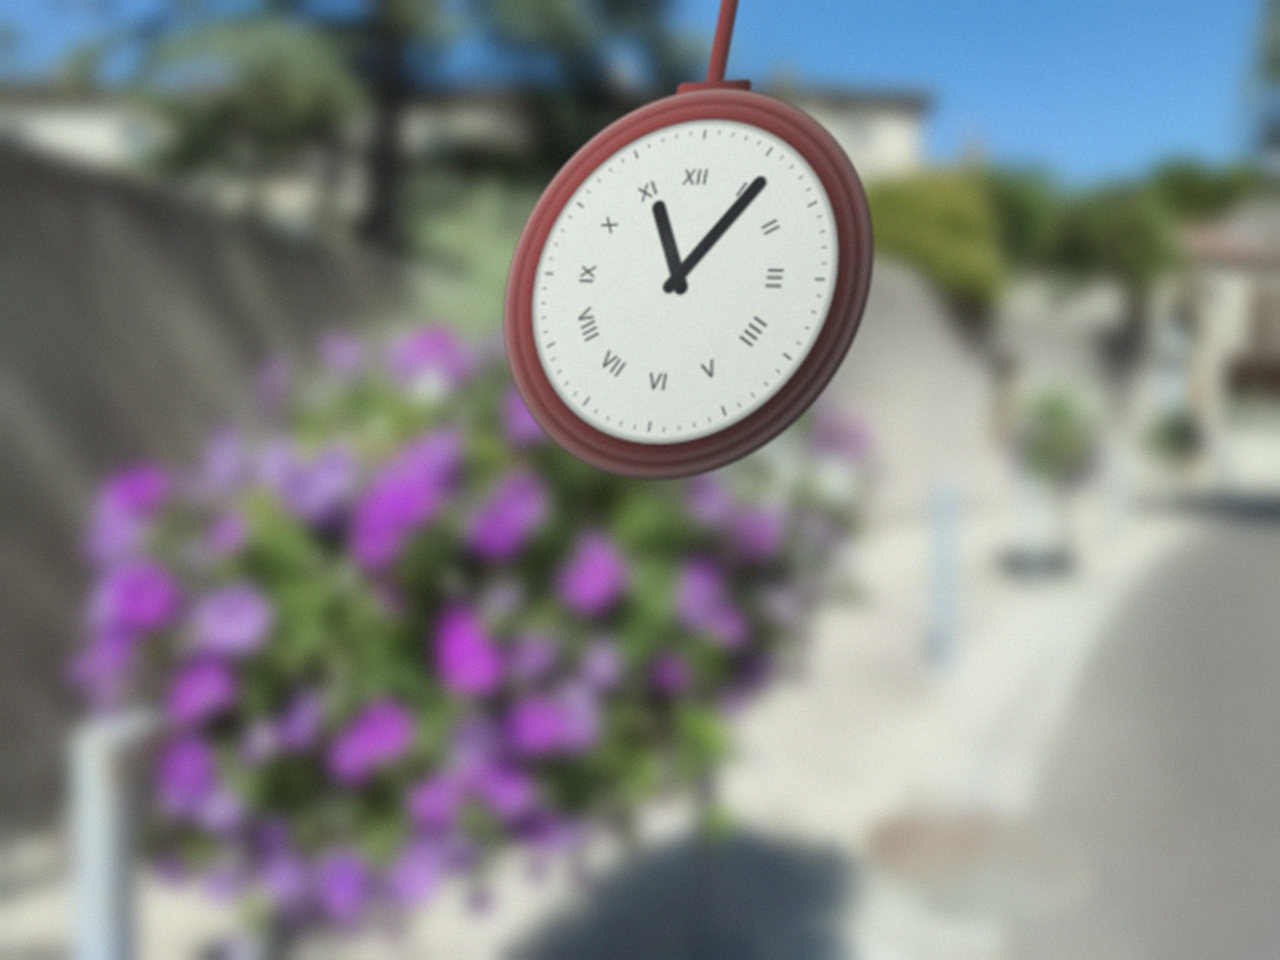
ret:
11:06
